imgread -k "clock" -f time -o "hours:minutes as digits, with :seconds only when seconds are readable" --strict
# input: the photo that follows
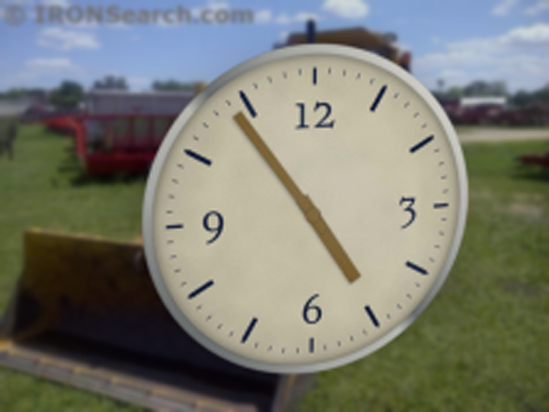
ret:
4:54
